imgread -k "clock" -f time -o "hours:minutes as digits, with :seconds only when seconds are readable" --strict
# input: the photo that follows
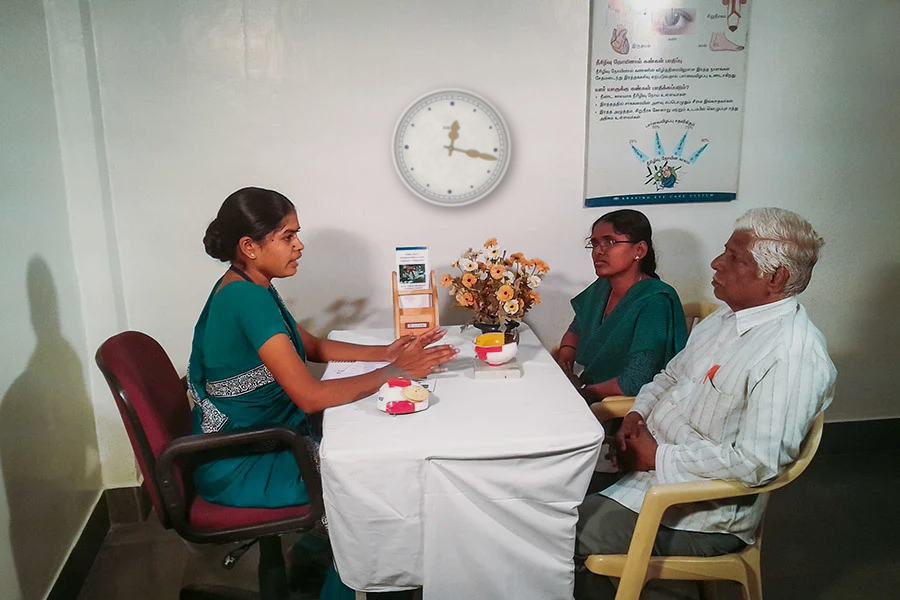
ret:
12:17
